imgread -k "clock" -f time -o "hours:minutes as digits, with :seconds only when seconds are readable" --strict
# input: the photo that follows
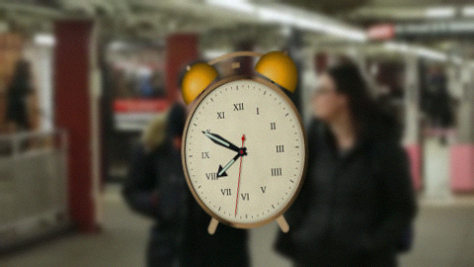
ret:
7:49:32
